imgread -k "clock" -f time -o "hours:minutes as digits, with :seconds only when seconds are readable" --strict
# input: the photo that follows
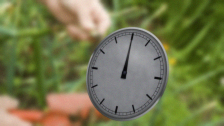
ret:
12:00
